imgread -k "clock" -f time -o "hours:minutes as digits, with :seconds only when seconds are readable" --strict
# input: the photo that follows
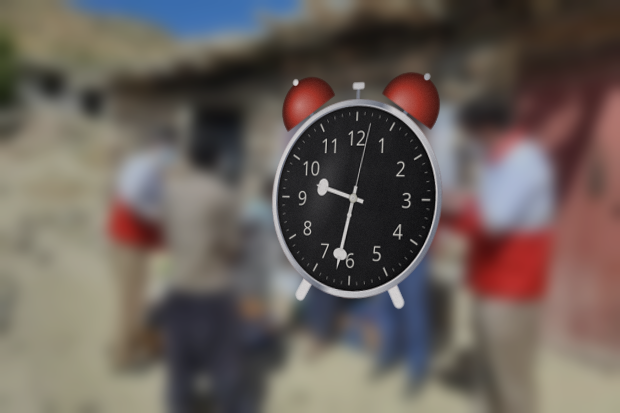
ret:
9:32:02
